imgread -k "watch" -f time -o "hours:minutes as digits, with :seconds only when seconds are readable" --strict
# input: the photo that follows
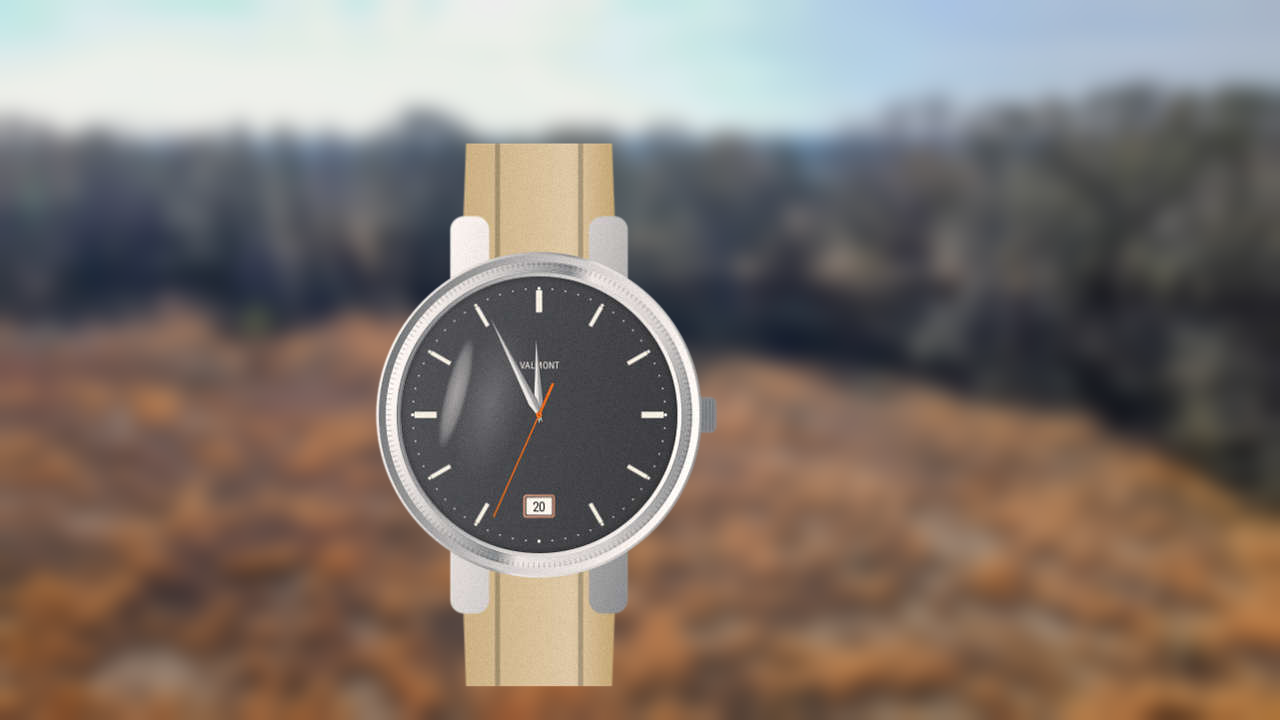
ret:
11:55:34
